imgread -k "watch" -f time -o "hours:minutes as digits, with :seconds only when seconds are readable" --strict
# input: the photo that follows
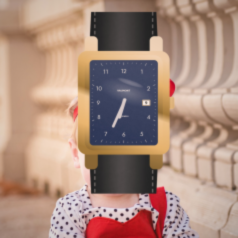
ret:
6:34
